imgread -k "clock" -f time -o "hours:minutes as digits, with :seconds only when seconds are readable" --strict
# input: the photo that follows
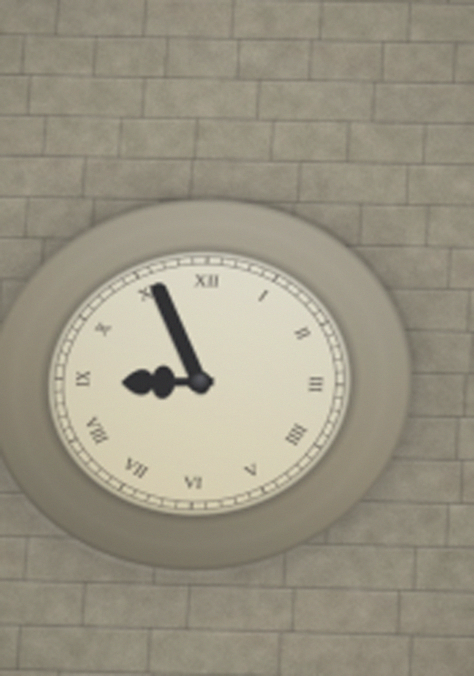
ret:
8:56
